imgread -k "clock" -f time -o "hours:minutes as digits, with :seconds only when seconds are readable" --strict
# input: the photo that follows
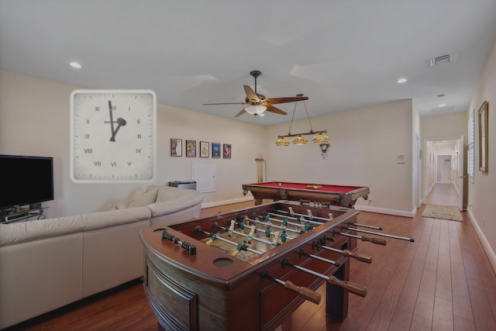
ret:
12:59
